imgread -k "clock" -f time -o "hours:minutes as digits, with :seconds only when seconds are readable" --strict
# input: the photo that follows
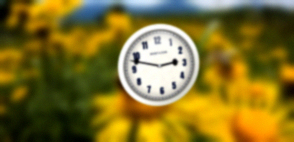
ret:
2:48
